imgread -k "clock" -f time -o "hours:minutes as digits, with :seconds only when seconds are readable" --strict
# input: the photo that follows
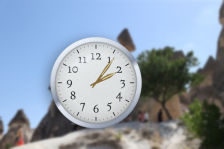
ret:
2:06
